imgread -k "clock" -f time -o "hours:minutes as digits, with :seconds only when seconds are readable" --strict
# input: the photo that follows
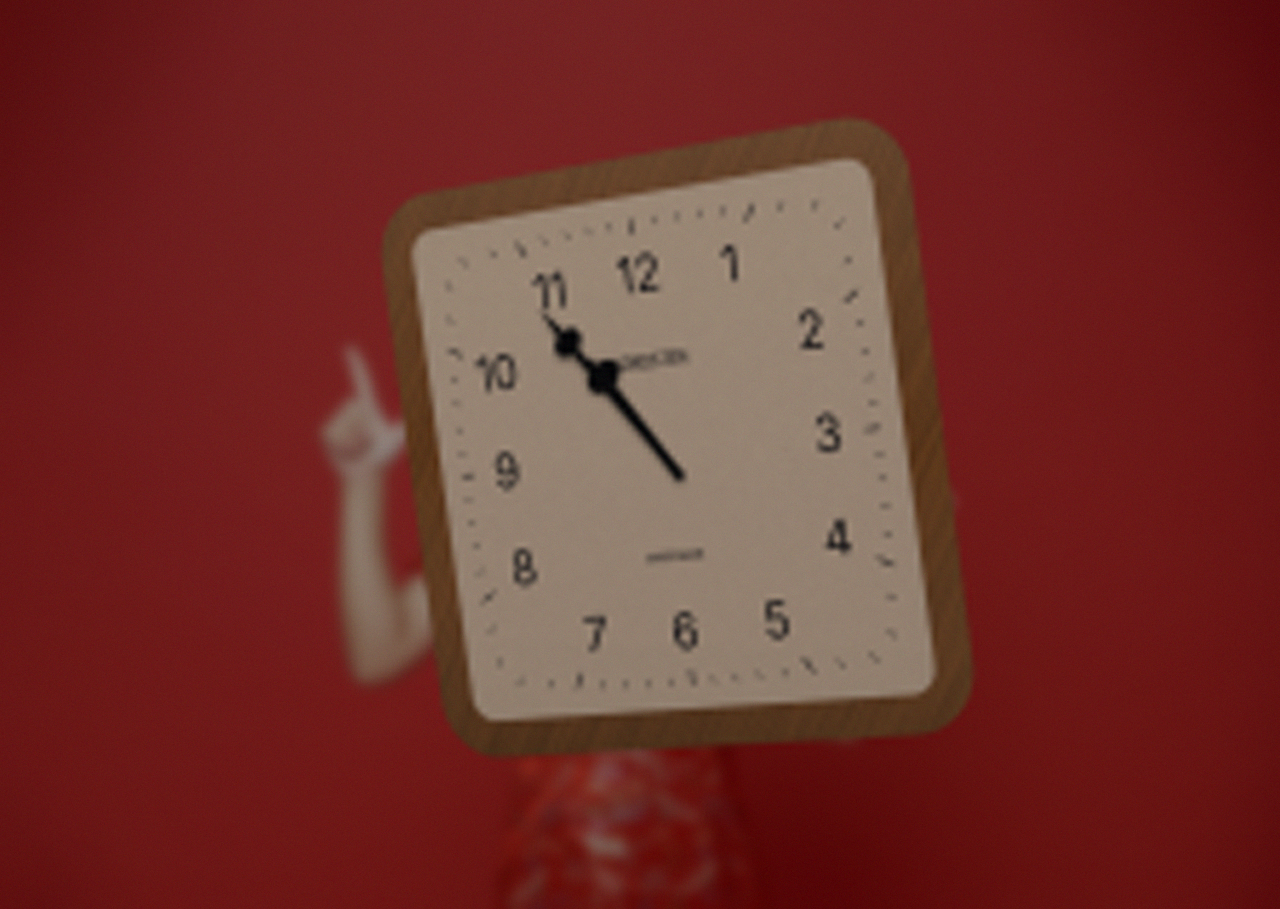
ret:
10:54
